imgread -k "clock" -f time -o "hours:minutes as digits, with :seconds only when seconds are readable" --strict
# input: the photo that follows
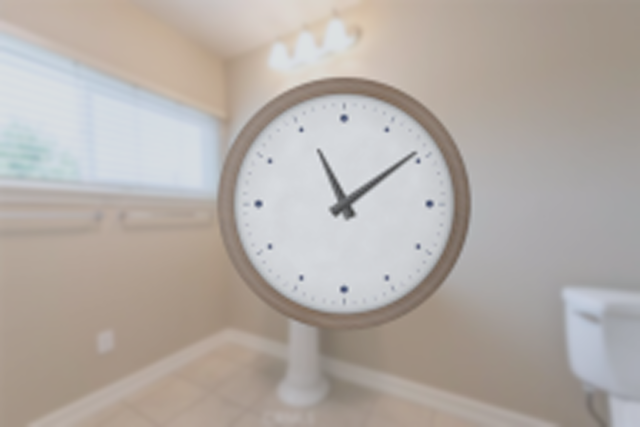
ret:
11:09
